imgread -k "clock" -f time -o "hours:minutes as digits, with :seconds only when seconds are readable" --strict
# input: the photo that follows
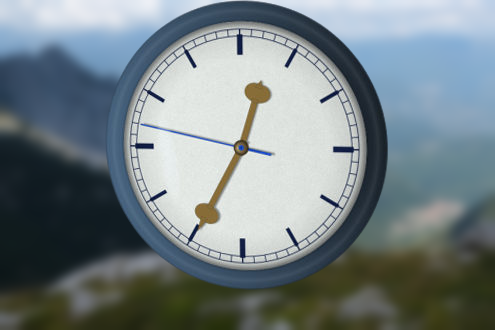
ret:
12:34:47
